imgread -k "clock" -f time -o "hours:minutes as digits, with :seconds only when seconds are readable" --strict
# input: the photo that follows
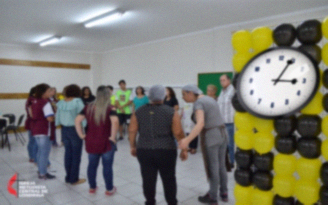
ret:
3:04
